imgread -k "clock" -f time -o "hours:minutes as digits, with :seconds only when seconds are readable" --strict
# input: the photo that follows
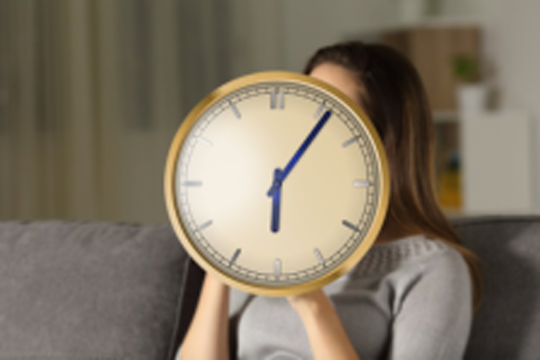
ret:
6:06
